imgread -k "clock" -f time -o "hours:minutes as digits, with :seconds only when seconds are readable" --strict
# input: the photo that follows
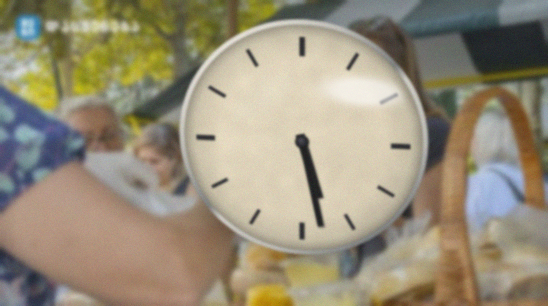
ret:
5:28
